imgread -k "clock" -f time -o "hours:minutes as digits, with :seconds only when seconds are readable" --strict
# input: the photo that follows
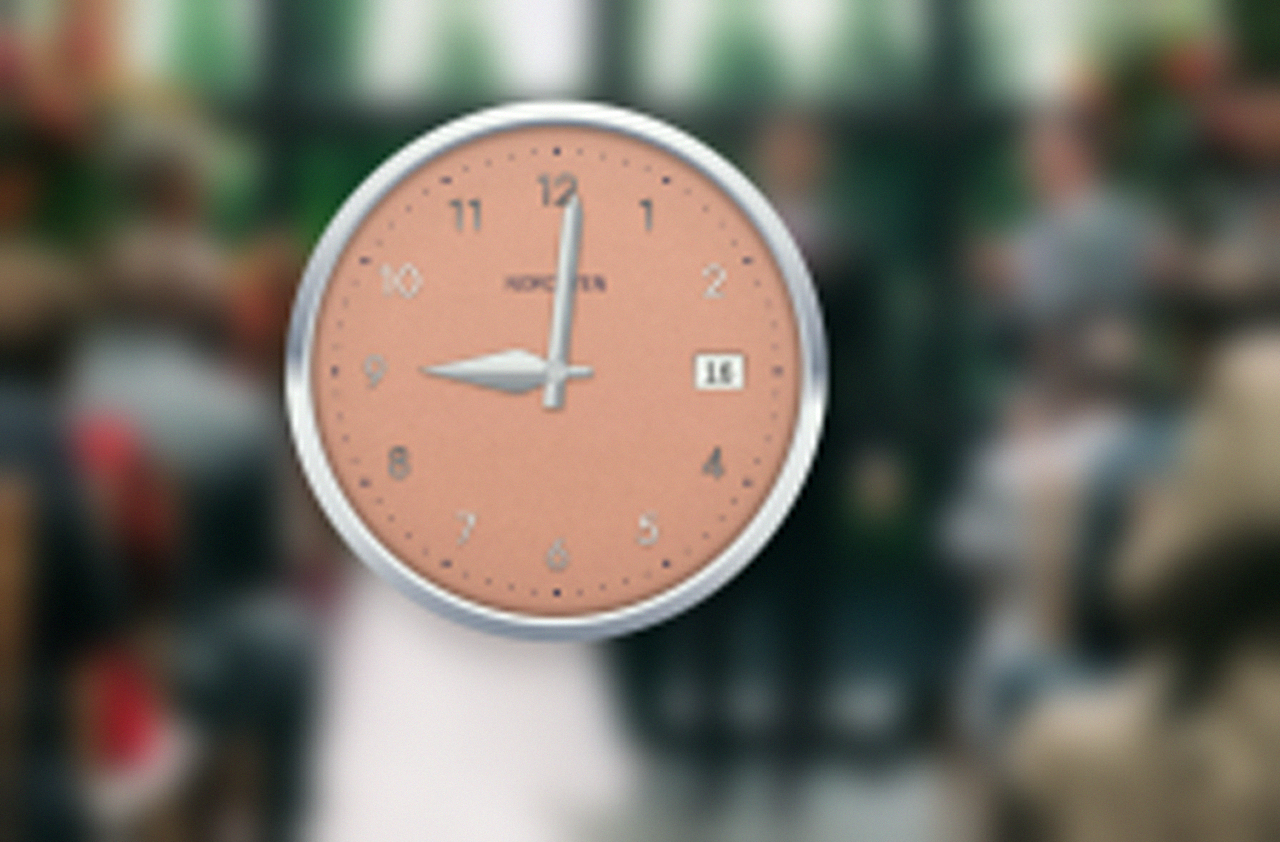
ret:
9:01
